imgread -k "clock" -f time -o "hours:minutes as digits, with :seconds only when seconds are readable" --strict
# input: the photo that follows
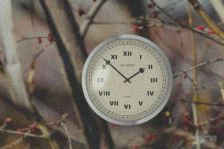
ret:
1:52
